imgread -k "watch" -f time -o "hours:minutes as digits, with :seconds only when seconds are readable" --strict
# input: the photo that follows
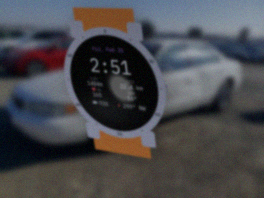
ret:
2:51
